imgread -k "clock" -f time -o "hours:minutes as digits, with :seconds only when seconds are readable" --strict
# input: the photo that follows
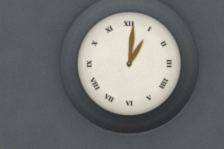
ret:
1:01
